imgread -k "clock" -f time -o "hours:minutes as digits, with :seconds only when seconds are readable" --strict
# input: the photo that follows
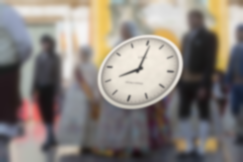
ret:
8:01
